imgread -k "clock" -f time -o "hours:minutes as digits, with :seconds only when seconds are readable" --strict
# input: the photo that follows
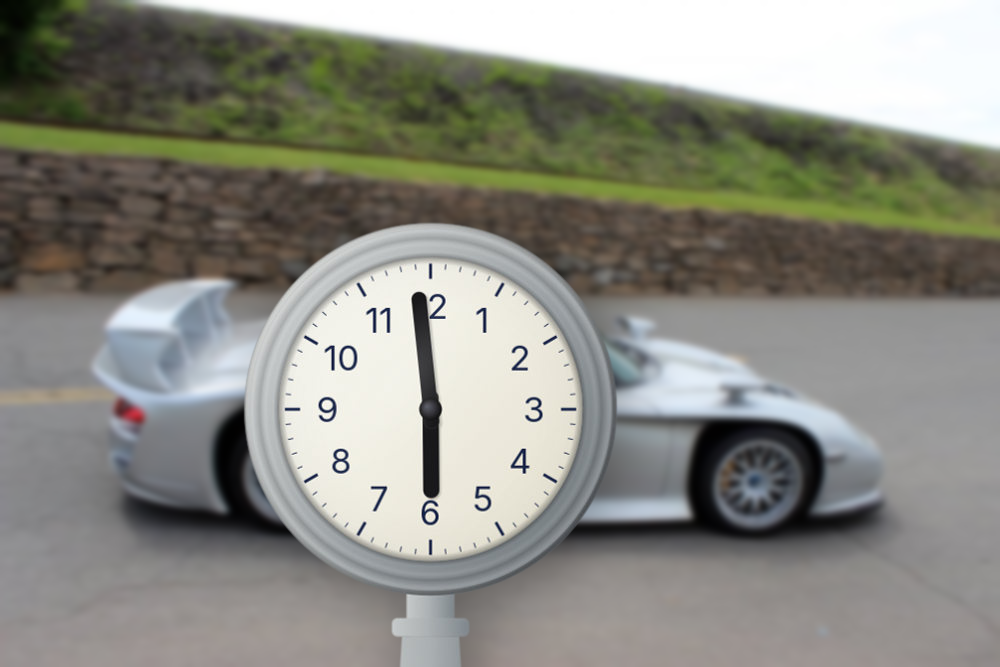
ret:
5:59
